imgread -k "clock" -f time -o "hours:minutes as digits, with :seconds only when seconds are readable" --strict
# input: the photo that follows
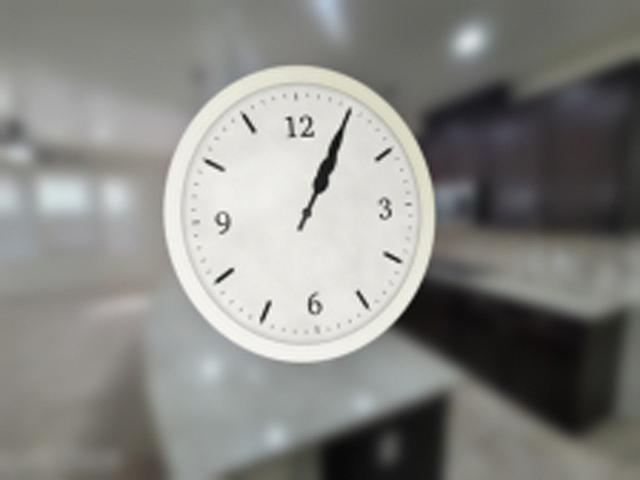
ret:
1:05
